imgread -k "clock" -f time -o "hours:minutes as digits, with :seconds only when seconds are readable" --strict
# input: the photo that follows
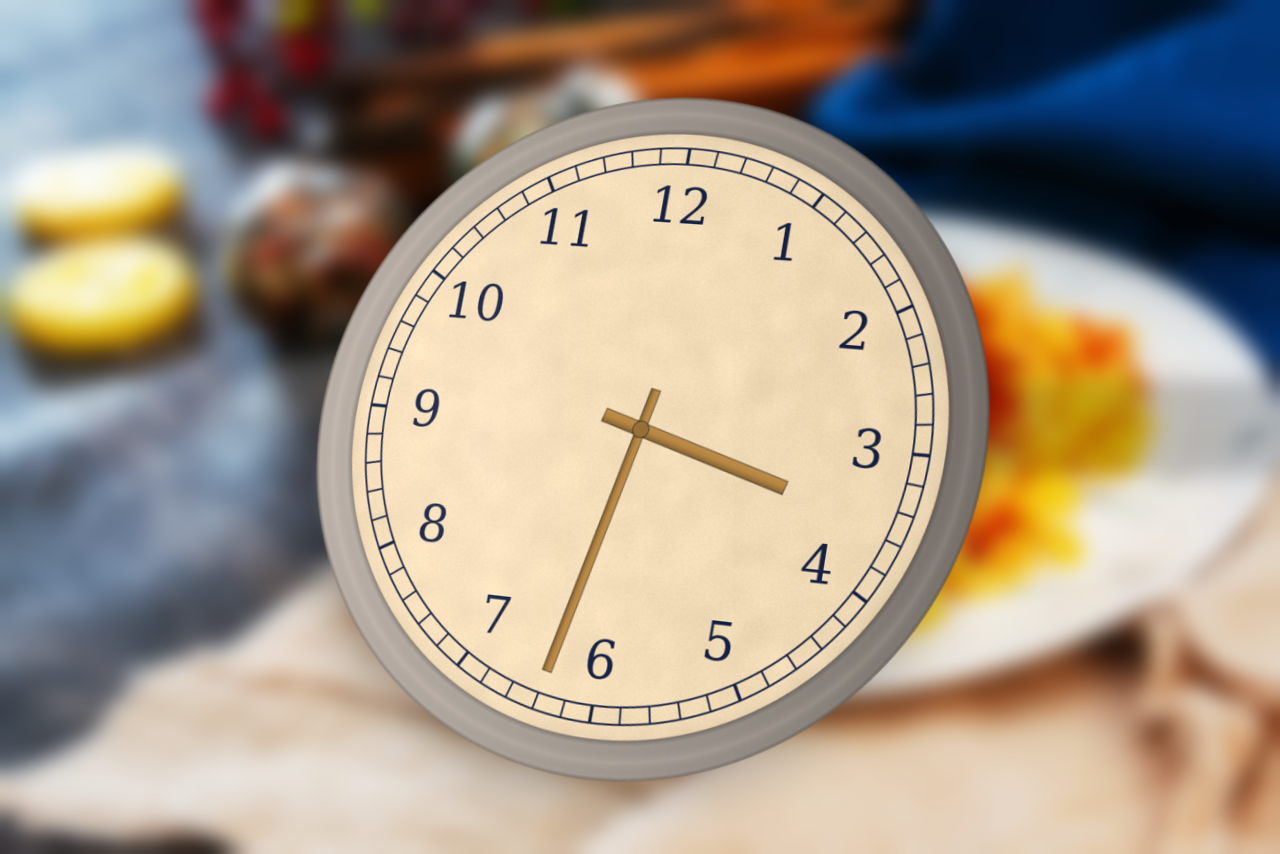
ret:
3:32
